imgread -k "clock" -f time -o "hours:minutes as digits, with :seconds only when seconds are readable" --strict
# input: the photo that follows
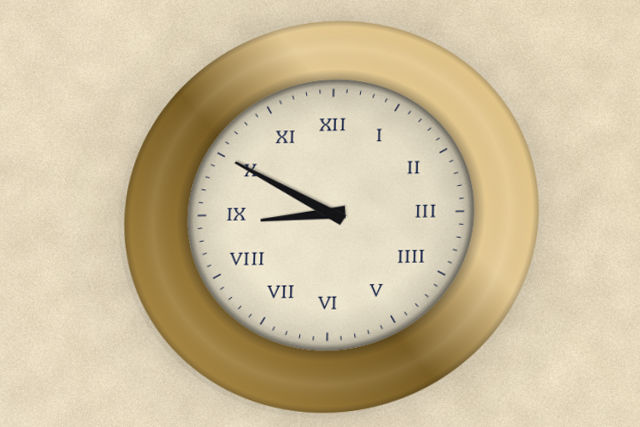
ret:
8:50
